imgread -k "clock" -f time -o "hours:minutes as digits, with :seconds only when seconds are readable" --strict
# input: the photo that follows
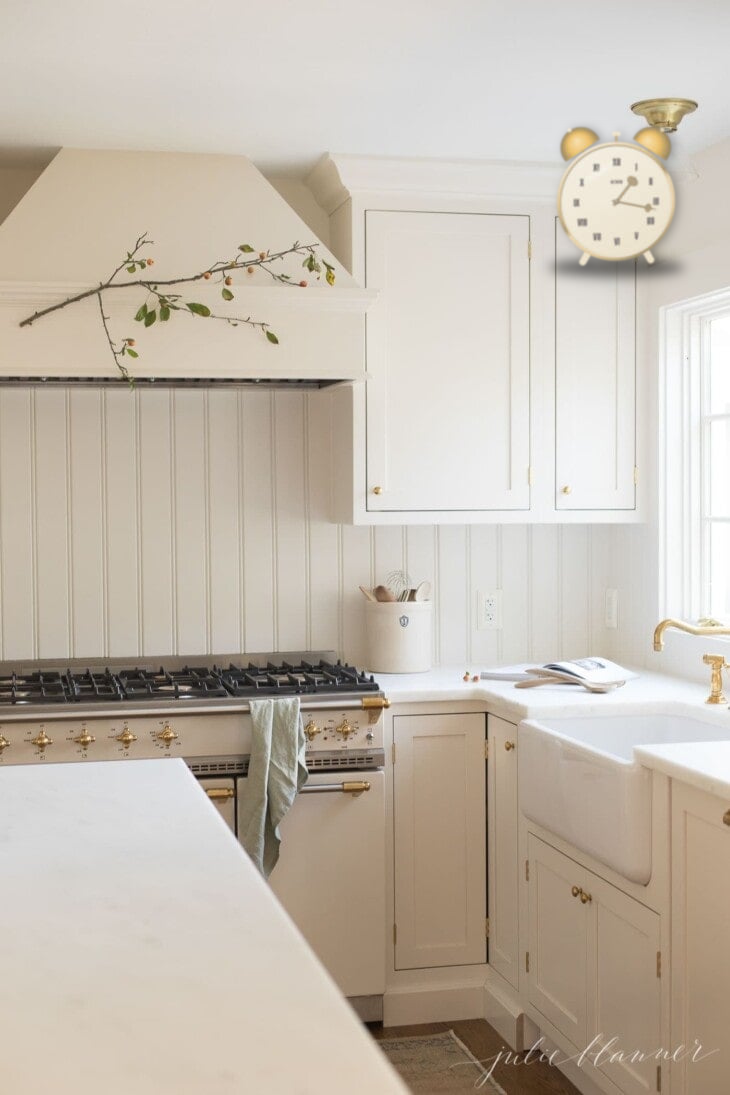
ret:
1:17
